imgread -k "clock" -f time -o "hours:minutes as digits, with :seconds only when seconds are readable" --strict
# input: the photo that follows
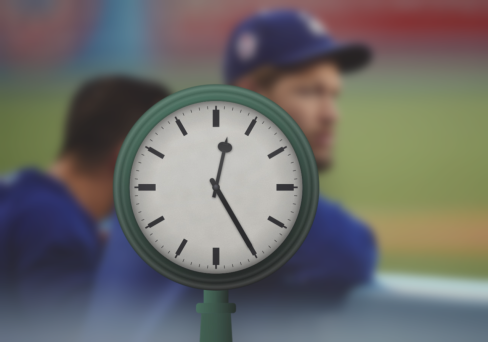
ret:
12:25
